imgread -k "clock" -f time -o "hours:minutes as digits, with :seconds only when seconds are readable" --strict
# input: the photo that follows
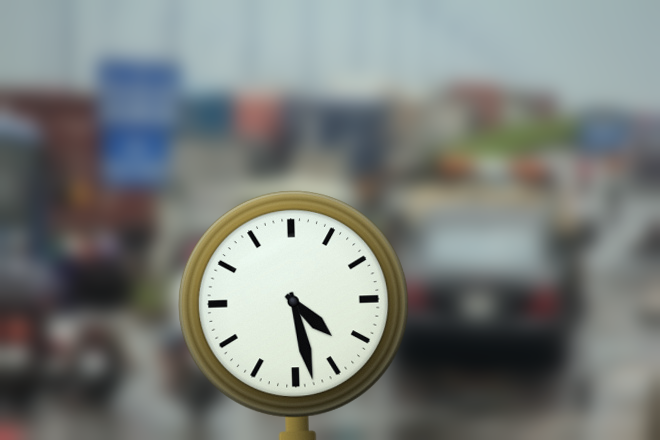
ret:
4:28
